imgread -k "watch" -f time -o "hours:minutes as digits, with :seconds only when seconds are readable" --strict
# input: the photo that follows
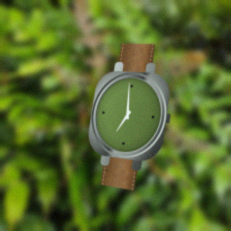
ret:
6:59
